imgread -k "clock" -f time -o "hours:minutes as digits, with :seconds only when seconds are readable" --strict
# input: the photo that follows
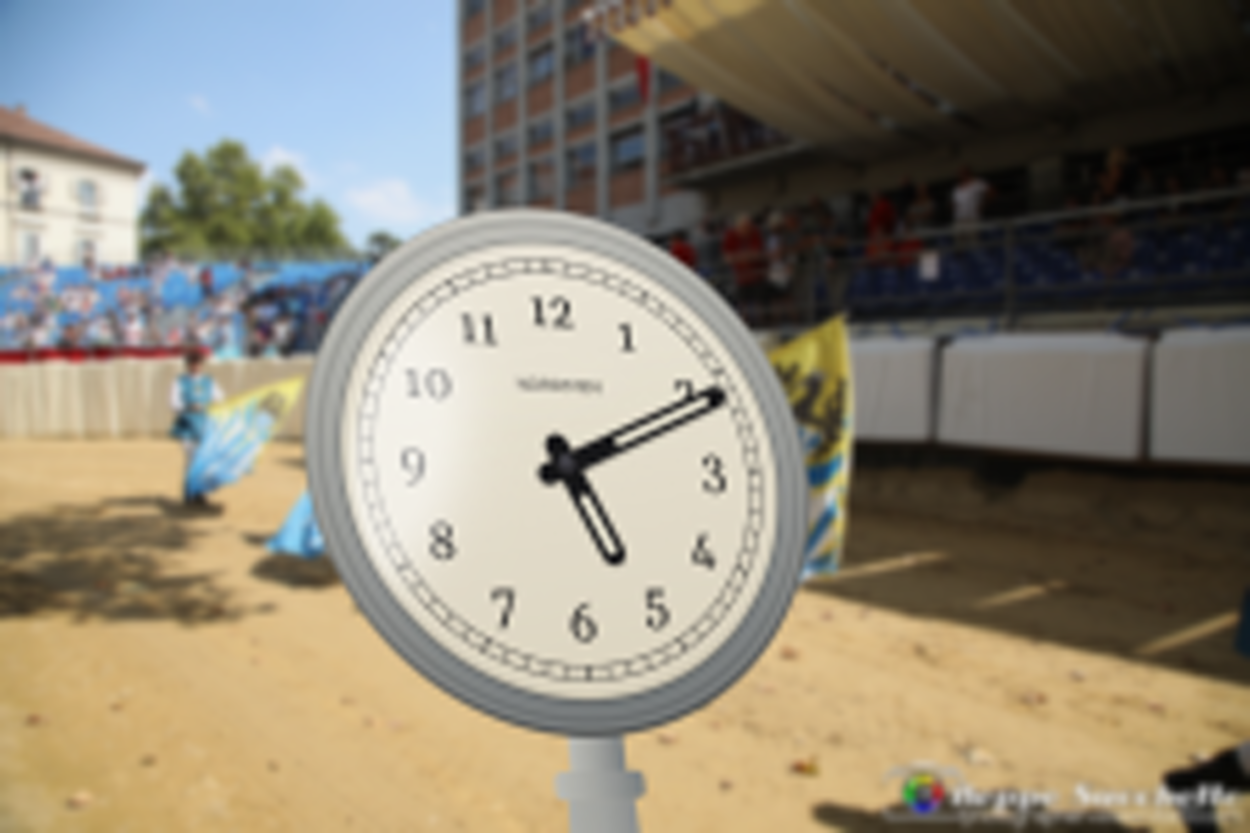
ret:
5:11
